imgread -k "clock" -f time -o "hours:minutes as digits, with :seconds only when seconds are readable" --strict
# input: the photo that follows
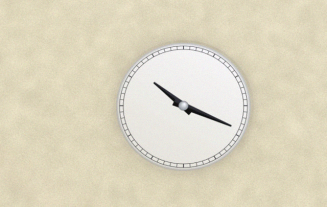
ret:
10:19
